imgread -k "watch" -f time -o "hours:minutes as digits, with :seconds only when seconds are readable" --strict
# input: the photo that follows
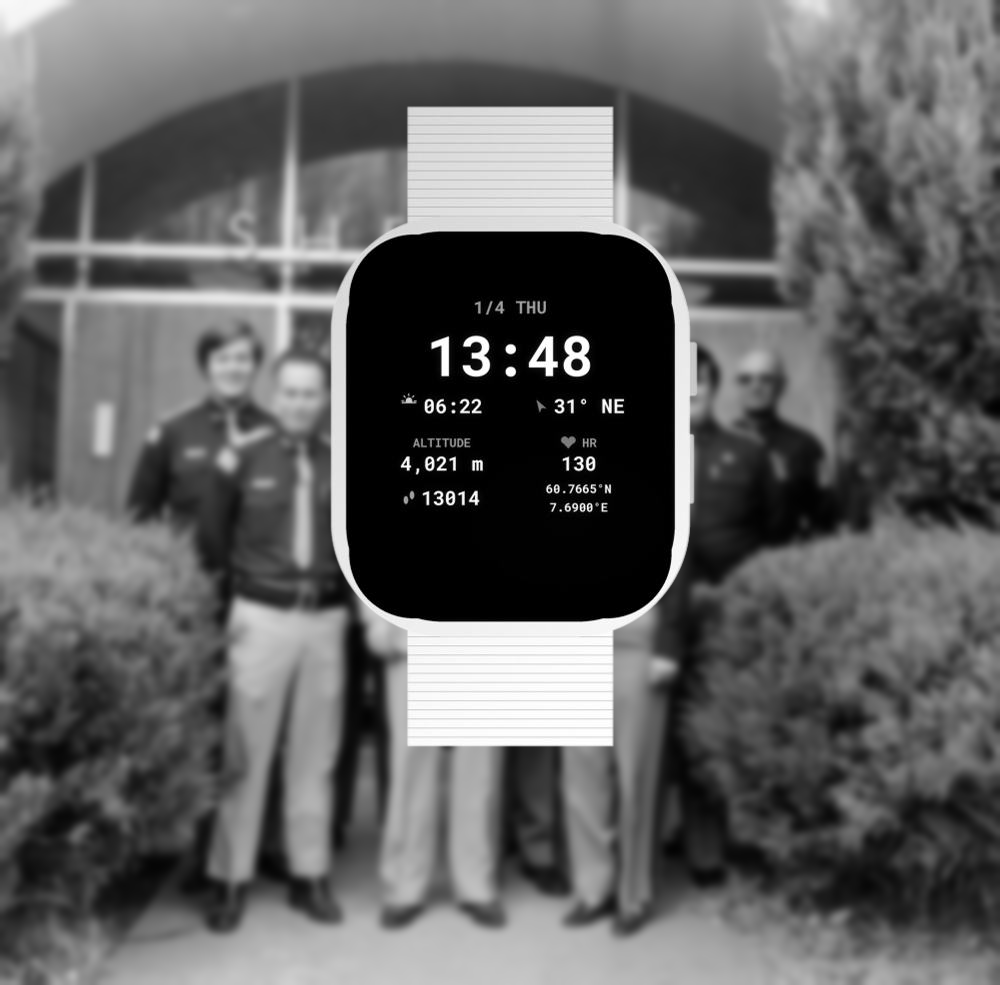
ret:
13:48
